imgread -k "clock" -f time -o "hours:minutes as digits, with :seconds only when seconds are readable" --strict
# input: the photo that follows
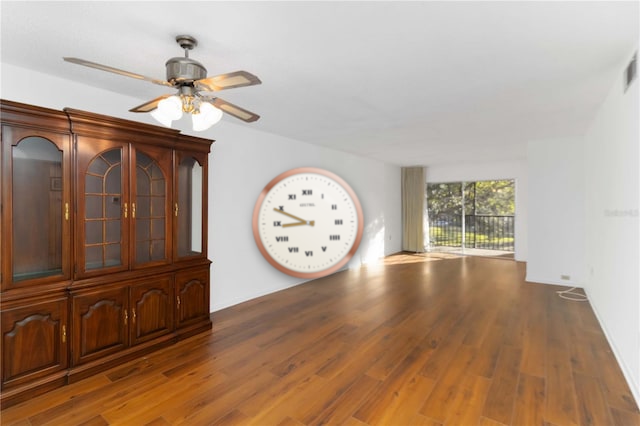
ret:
8:49
